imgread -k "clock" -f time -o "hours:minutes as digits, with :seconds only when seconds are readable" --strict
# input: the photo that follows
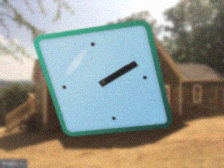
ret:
2:11
